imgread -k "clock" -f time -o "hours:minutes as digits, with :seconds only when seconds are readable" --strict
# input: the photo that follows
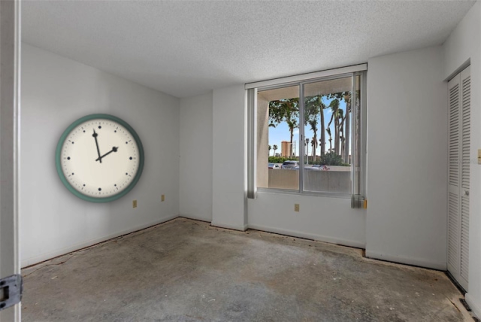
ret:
1:58
